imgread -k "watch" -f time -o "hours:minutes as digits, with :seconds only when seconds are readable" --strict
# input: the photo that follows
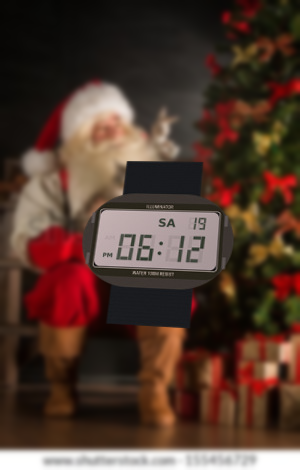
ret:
6:12
